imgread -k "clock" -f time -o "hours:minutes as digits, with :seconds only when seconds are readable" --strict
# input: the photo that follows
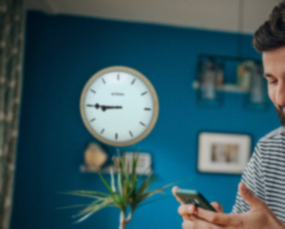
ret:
8:45
